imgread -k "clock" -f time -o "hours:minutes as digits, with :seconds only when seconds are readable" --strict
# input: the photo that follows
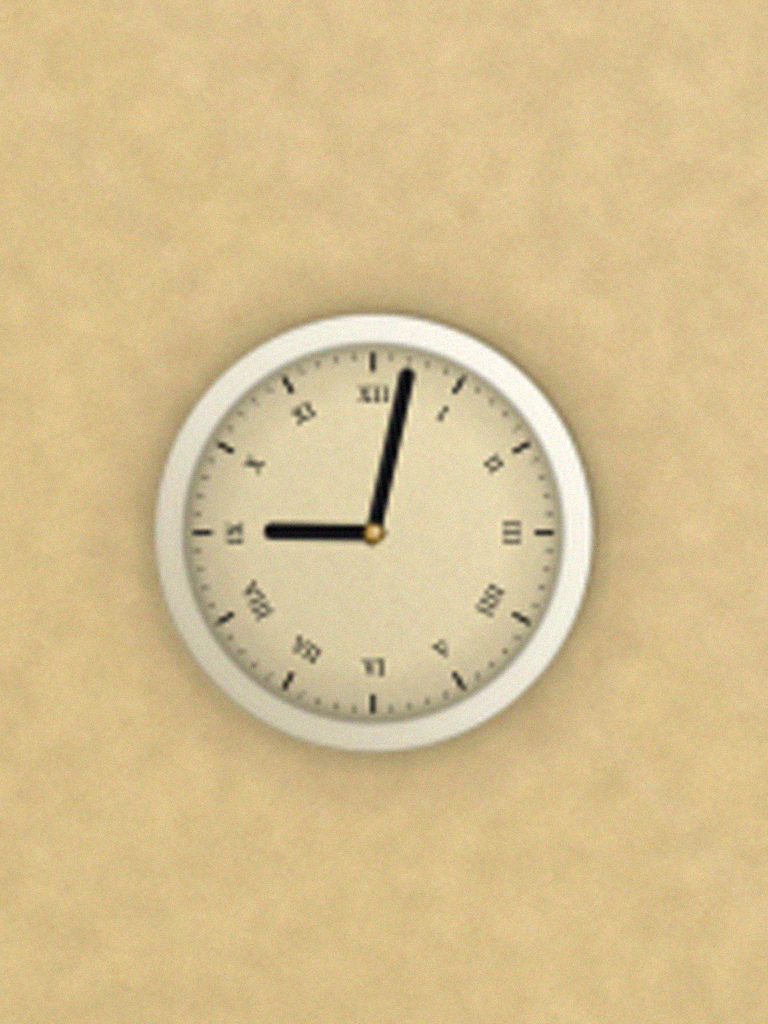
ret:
9:02
